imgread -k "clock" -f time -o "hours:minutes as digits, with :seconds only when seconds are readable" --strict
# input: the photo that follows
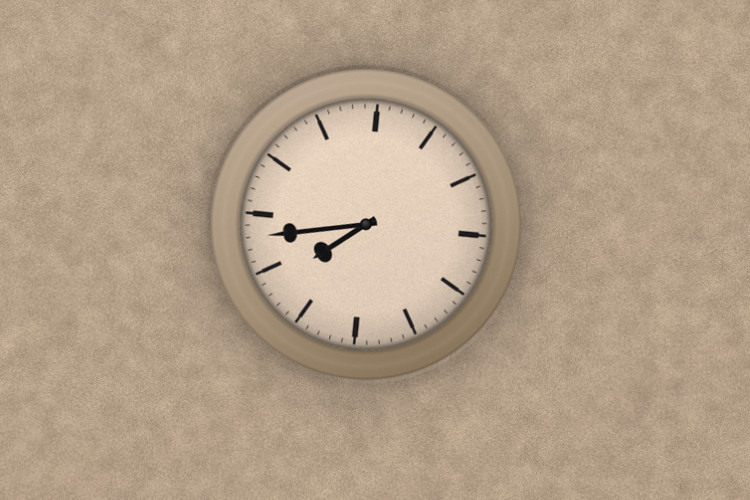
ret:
7:43
